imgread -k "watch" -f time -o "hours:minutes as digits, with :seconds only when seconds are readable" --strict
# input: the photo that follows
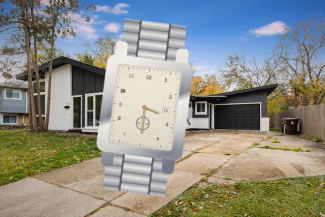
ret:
3:30
